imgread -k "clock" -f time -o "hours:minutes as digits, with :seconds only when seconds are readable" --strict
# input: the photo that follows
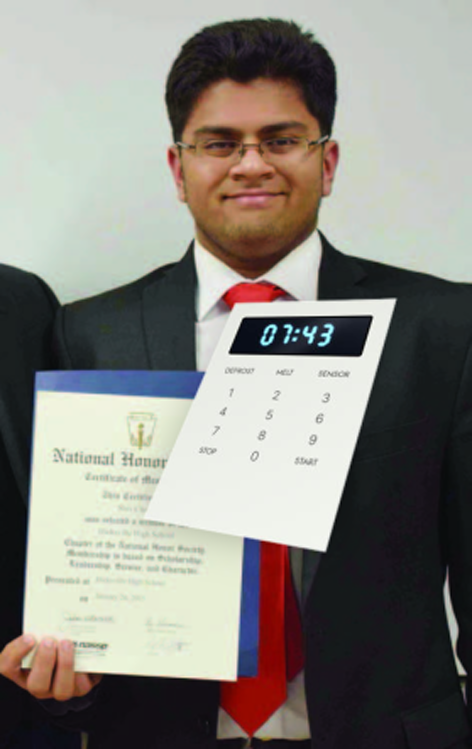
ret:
7:43
